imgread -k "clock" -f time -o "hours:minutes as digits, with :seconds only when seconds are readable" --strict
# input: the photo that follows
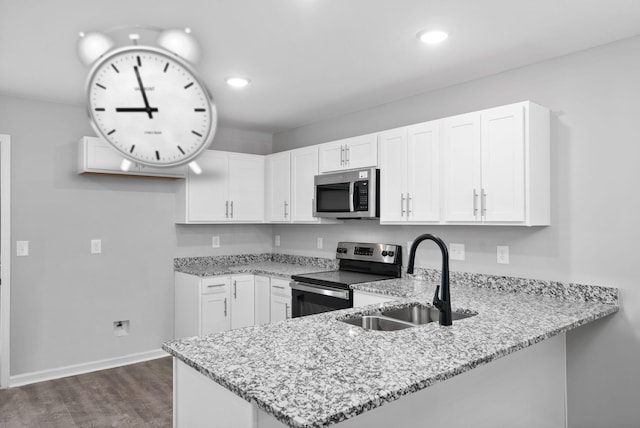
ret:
8:59
